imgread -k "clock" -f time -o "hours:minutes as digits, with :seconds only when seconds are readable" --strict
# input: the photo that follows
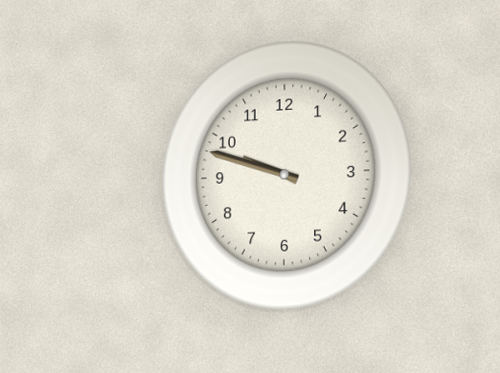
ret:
9:48
